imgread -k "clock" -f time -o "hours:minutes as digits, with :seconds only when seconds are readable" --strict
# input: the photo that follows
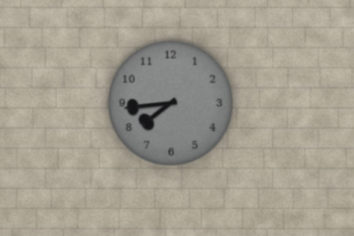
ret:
7:44
